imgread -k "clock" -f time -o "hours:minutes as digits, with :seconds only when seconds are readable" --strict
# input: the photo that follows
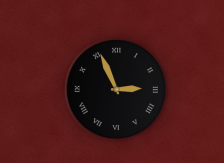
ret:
2:56
